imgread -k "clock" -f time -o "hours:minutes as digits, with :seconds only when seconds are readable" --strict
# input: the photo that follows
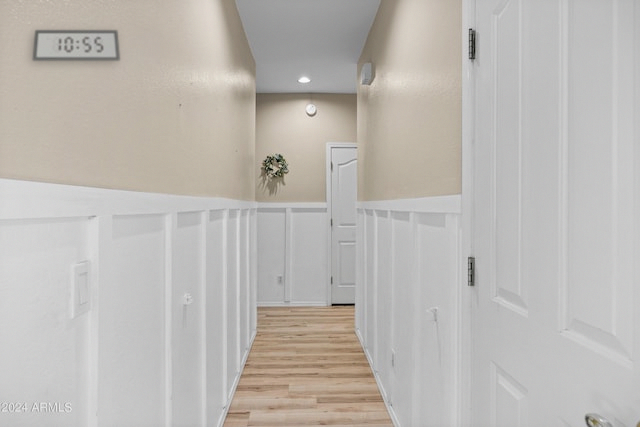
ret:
10:55
